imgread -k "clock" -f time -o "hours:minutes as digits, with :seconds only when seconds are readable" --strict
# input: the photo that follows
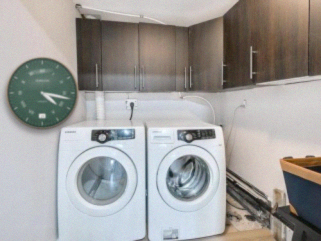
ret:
4:17
